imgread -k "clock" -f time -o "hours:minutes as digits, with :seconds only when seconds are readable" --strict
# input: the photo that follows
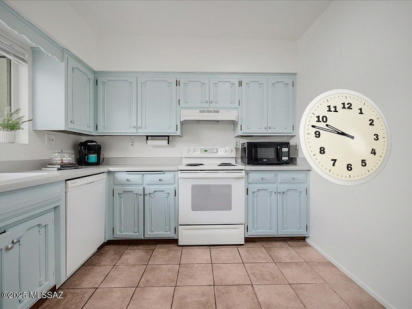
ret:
9:47
